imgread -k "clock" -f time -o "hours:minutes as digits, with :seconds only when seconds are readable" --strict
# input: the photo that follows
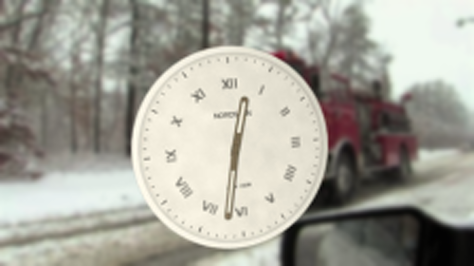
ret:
12:32
